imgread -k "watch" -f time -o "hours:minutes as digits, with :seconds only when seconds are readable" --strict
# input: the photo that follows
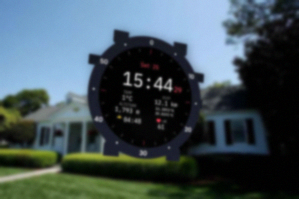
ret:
15:44
